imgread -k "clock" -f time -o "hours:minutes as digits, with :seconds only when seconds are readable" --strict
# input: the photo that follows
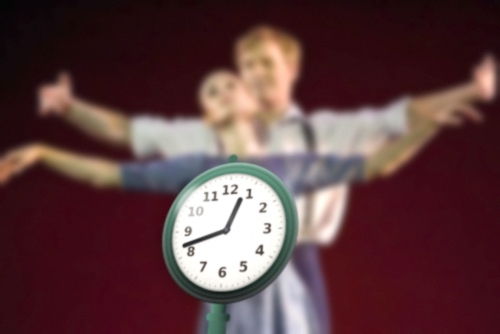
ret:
12:42
